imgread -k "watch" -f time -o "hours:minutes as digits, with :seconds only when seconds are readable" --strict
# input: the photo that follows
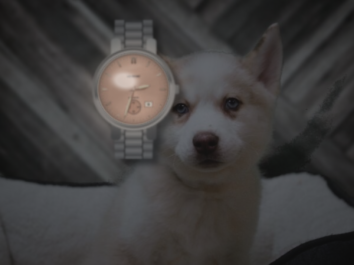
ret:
2:33
